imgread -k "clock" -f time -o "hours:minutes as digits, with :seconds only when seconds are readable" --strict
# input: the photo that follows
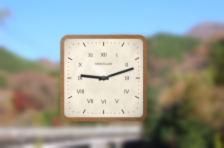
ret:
9:12
